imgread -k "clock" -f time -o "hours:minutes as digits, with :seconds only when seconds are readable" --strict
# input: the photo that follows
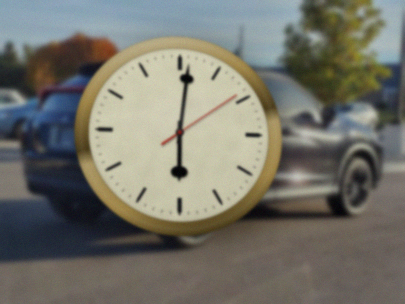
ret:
6:01:09
